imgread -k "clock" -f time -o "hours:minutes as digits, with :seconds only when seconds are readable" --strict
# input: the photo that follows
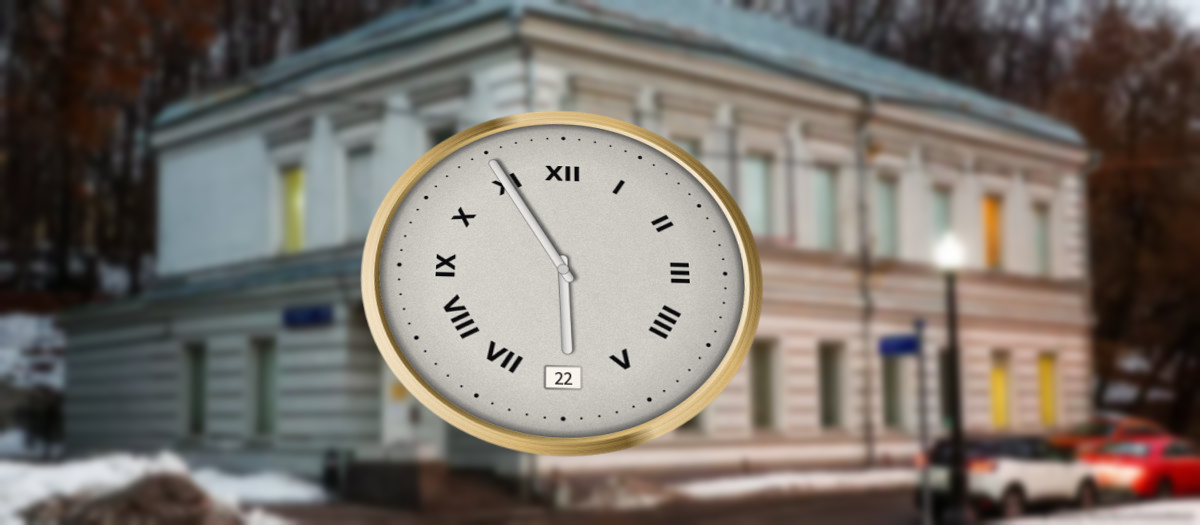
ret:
5:55
